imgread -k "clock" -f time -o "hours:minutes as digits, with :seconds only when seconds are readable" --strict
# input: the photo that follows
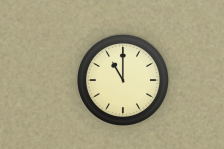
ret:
11:00
